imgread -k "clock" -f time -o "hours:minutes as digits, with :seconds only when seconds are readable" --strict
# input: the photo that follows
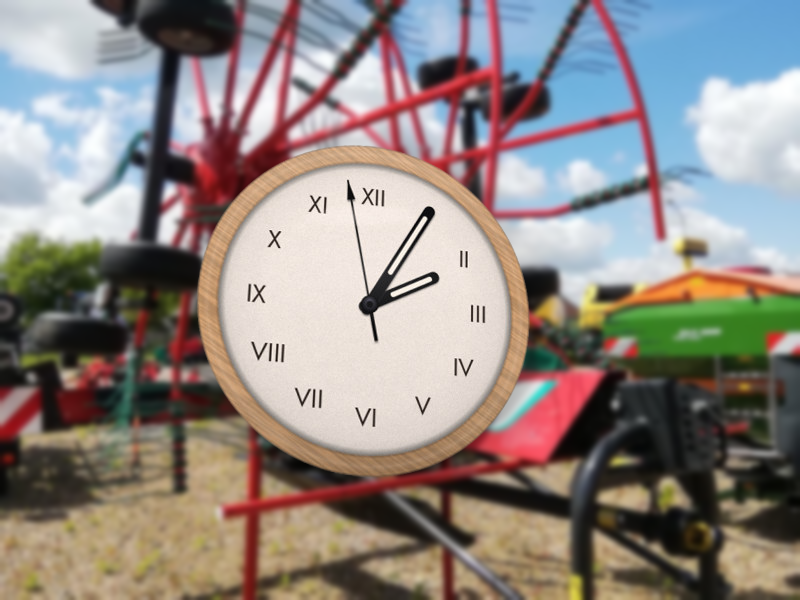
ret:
2:04:58
